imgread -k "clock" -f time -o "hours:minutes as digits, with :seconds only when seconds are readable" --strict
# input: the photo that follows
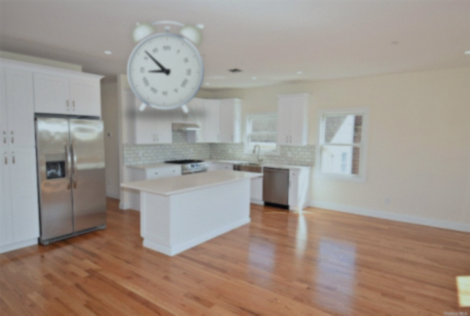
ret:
8:52
